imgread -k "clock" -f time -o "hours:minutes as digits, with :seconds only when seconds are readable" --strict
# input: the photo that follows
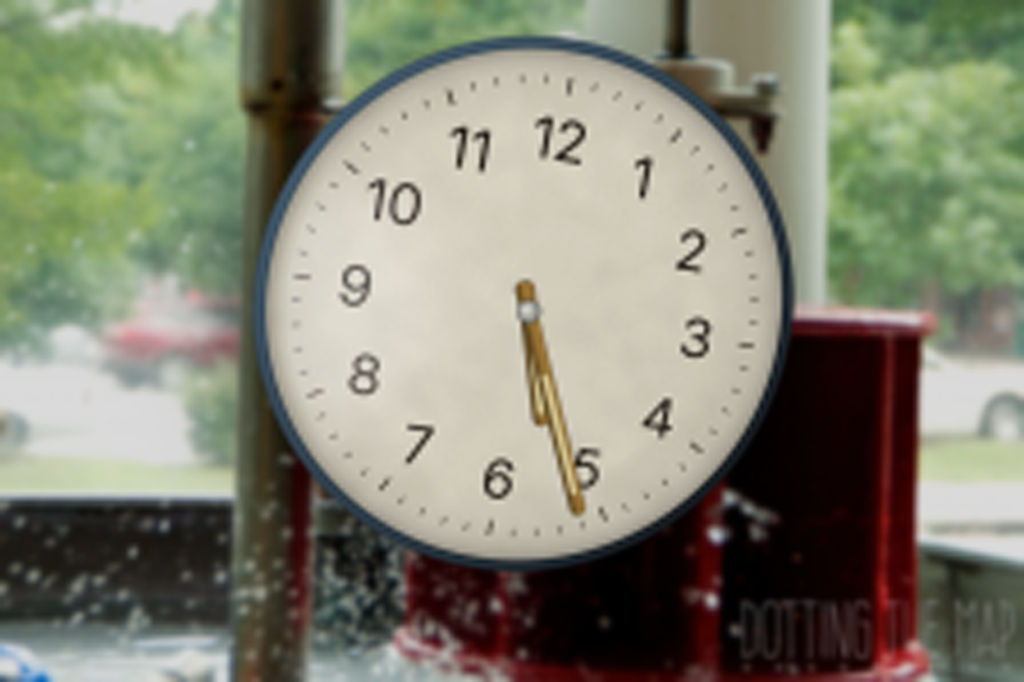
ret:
5:26
